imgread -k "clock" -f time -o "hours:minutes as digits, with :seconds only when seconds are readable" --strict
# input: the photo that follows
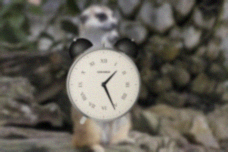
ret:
1:26
